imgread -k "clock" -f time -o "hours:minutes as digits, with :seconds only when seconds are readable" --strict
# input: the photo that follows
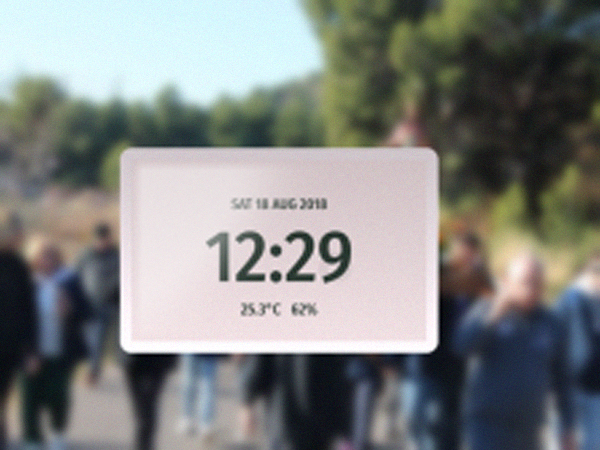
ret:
12:29
